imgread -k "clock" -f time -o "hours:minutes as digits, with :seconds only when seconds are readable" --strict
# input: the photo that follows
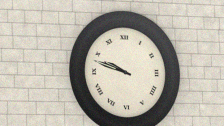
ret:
9:48
